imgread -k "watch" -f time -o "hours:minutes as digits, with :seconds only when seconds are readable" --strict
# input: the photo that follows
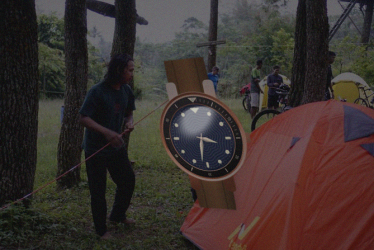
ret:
3:32
